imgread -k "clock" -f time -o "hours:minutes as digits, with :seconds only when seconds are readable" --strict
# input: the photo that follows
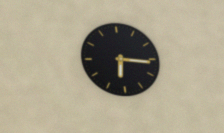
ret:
6:16
